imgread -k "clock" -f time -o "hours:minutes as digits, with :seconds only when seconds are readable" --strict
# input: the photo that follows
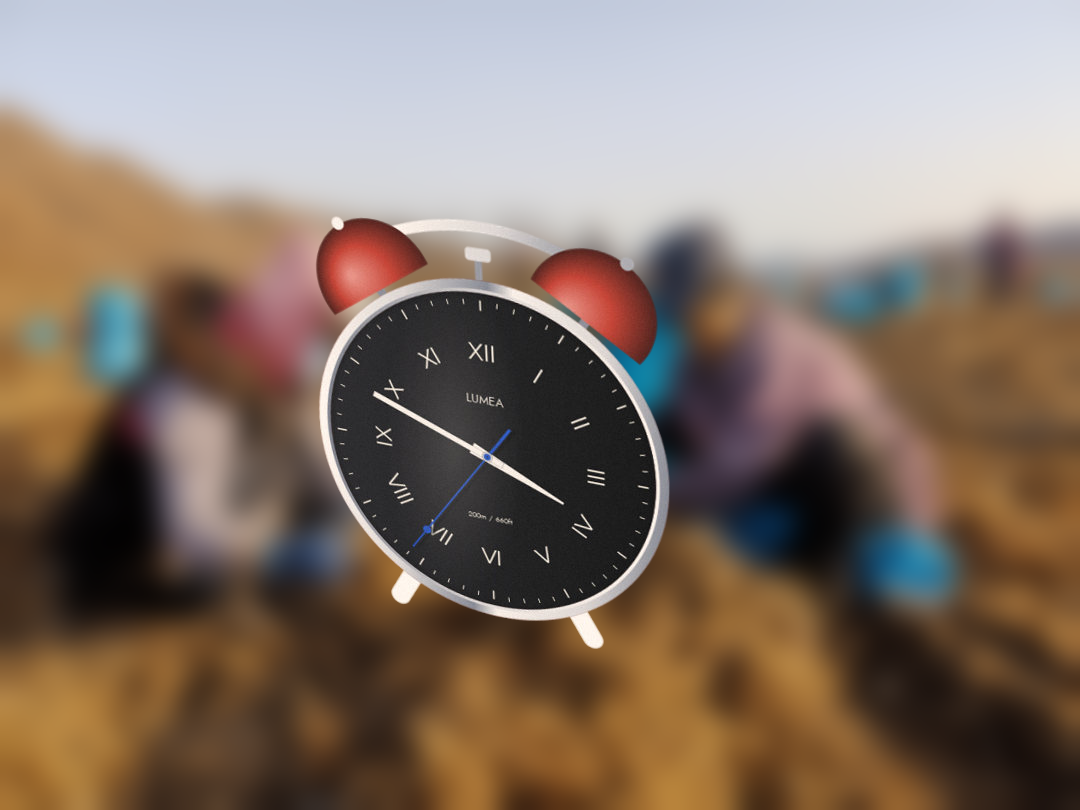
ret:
3:48:36
